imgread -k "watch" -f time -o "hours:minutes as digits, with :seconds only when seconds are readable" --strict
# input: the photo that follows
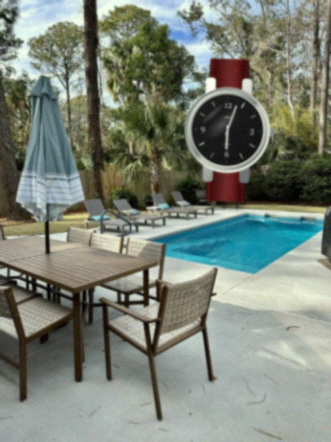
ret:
6:03
